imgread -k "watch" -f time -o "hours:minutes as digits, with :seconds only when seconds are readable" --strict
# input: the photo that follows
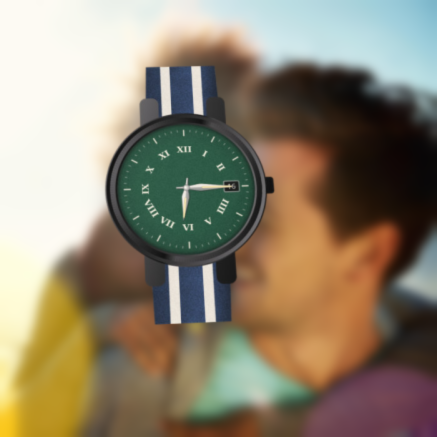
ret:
6:15
